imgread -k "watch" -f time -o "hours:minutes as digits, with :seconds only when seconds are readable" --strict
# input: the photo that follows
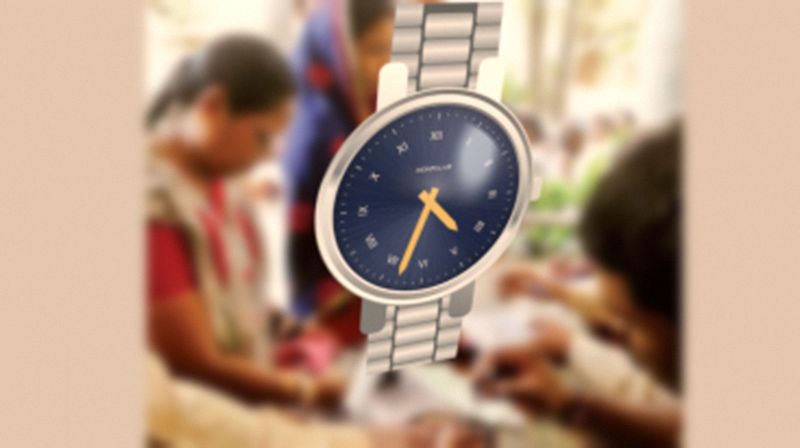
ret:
4:33
